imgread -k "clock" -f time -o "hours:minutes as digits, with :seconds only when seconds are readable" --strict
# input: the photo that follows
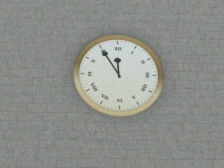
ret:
11:55
